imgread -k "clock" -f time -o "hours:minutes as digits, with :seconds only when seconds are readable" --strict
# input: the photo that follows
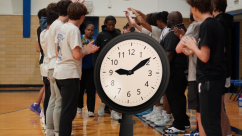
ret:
9:09
